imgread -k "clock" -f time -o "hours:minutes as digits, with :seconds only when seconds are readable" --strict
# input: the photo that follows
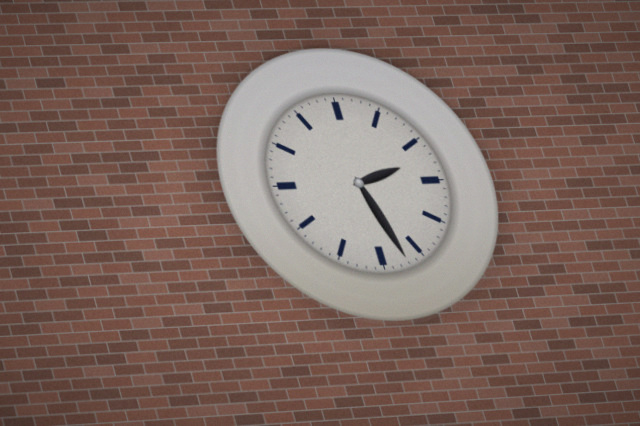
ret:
2:27
